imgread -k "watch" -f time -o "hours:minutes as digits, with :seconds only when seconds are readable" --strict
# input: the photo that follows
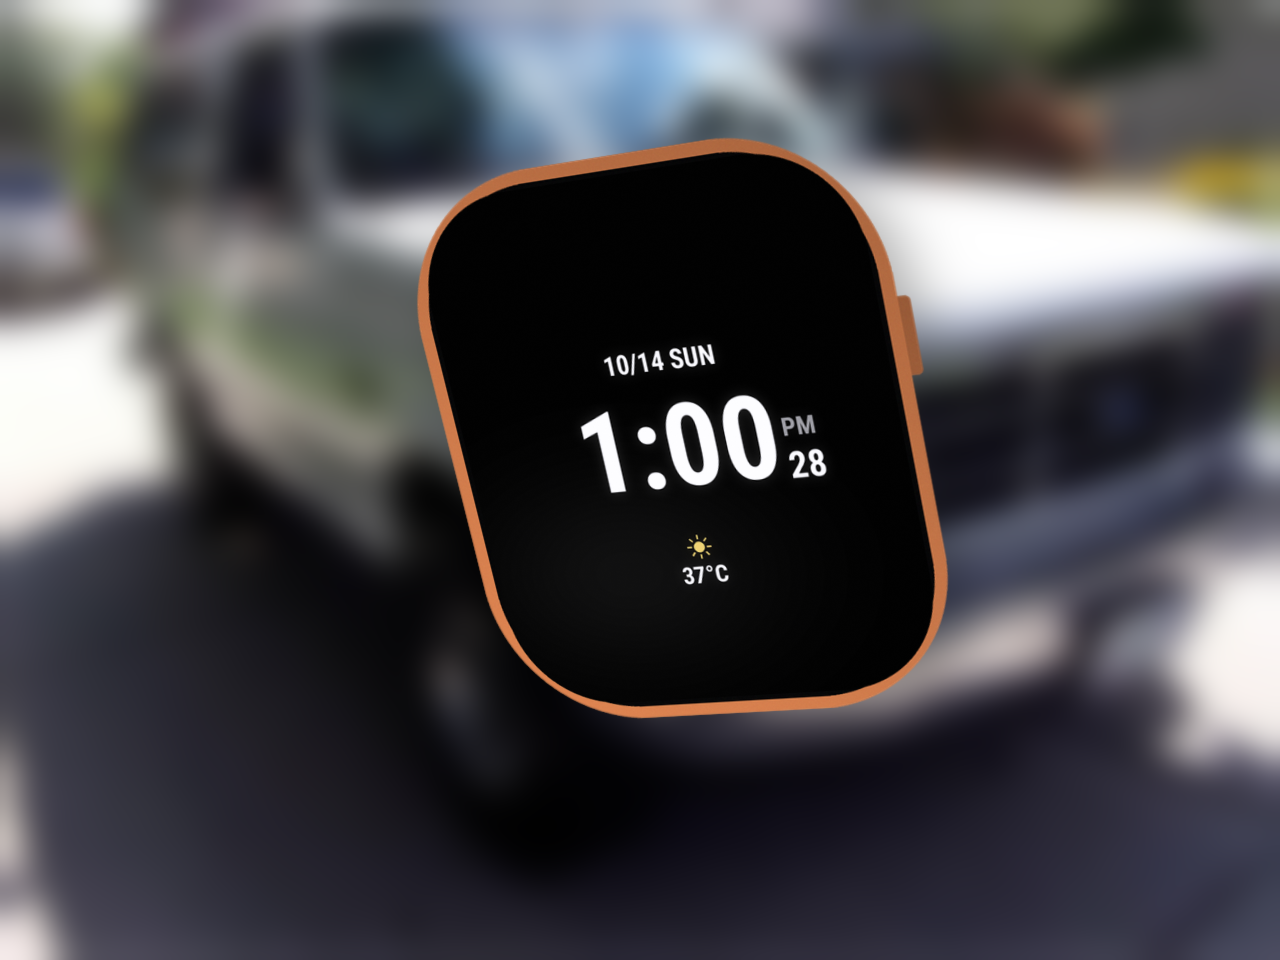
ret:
1:00:28
